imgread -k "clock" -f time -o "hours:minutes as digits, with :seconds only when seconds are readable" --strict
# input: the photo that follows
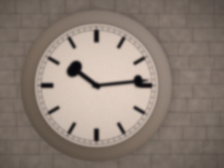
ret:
10:14
